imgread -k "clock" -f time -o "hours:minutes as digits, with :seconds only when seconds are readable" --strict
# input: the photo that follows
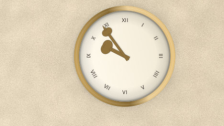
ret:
9:54
